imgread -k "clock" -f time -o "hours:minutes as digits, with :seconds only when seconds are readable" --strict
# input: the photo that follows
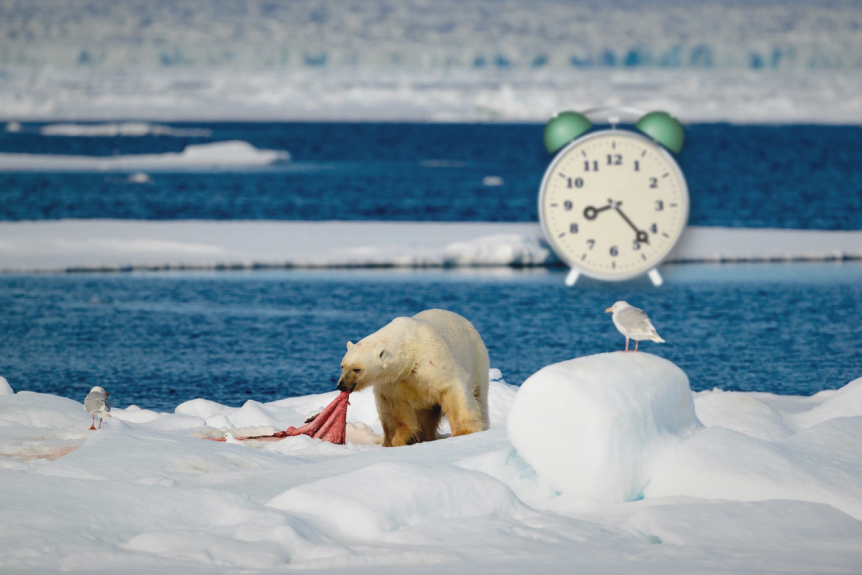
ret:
8:23
